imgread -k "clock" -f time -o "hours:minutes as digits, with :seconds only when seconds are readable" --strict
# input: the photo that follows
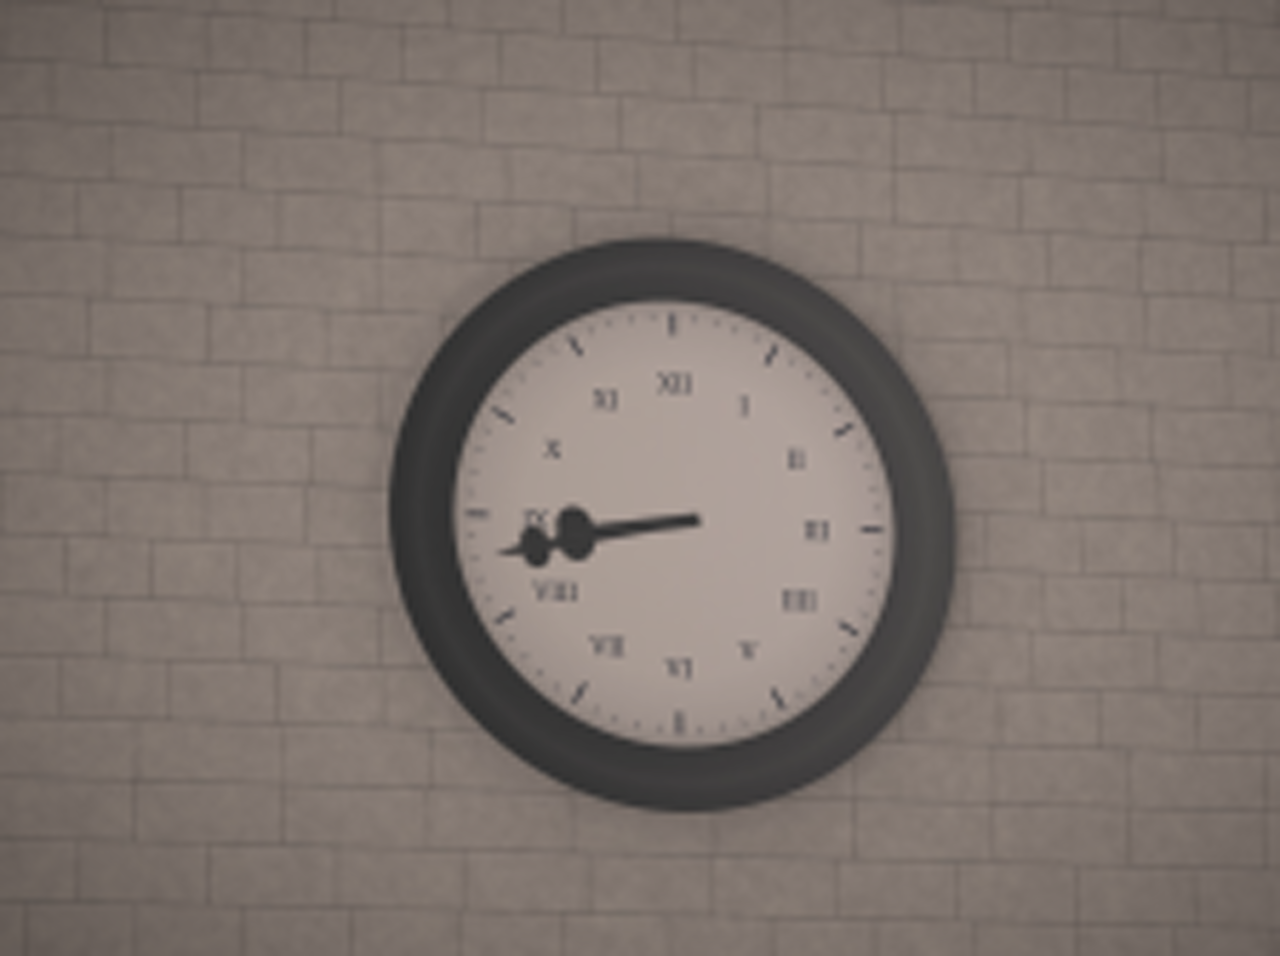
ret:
8:43
